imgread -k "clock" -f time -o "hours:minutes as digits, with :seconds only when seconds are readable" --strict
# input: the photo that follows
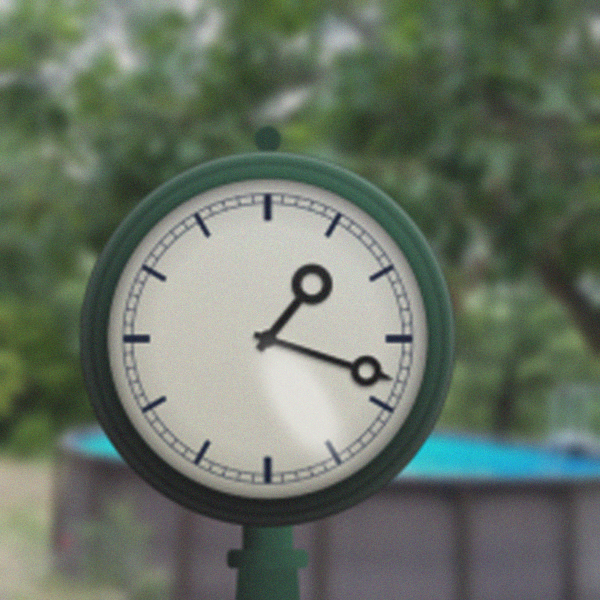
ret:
1:18
